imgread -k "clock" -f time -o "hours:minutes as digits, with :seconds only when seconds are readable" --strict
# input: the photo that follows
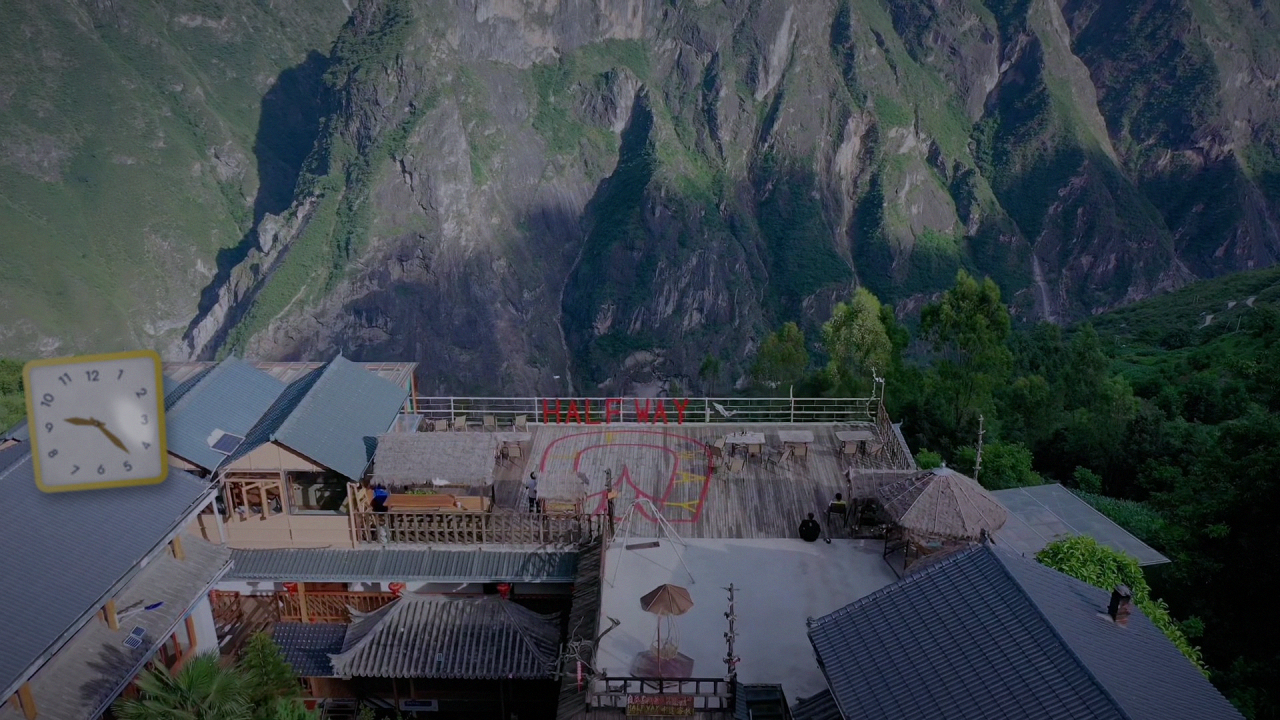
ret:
9:23
